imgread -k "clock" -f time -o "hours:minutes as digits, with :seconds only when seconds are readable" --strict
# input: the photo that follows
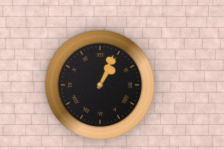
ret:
1:04
